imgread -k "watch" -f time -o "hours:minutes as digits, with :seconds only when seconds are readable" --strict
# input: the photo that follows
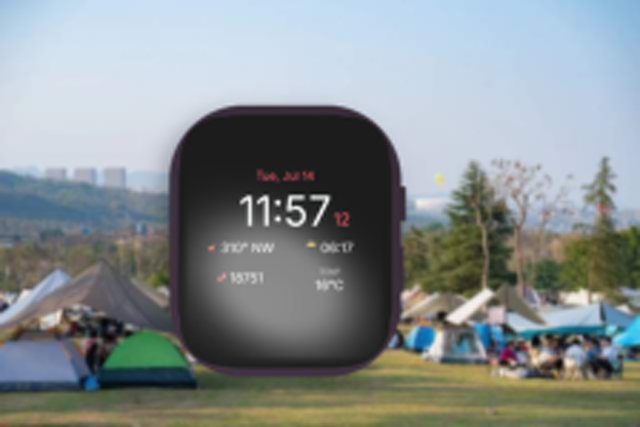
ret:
11:57
